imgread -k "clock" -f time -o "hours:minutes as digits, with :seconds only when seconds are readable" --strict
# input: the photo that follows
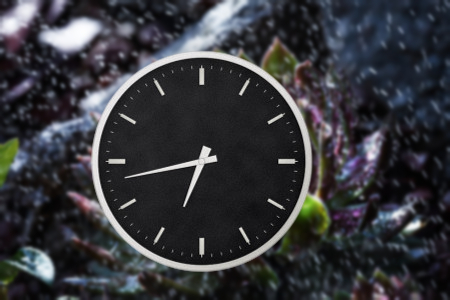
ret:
6:43
